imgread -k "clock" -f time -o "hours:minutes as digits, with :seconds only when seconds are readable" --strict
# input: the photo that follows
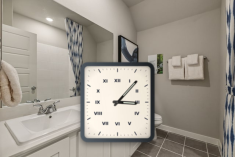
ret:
3:07
